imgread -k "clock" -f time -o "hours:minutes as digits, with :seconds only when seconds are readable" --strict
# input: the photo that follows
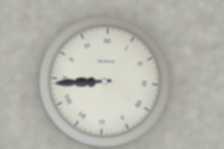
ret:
8:44
